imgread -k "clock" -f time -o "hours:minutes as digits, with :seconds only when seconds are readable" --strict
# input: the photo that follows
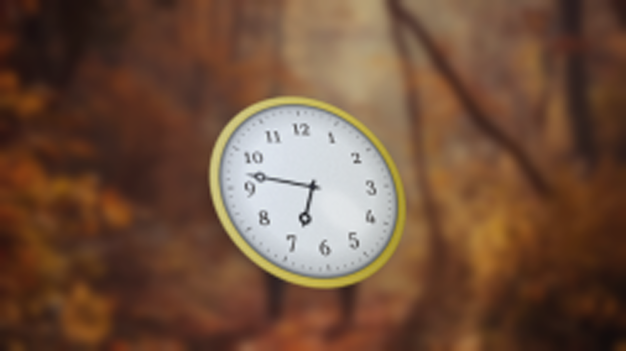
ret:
6:47
